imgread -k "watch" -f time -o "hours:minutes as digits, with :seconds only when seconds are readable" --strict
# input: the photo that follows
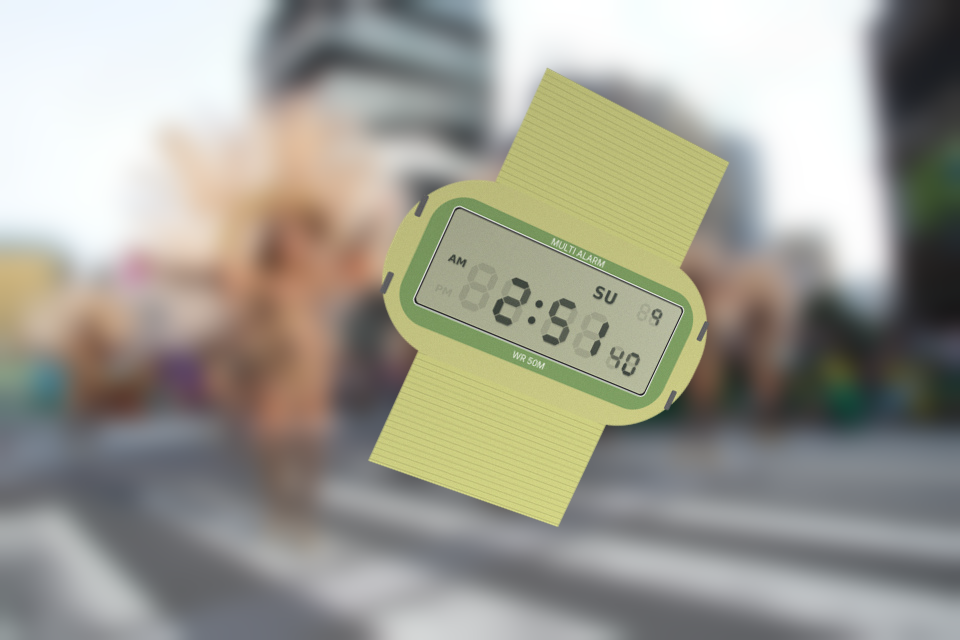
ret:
2:51:40
